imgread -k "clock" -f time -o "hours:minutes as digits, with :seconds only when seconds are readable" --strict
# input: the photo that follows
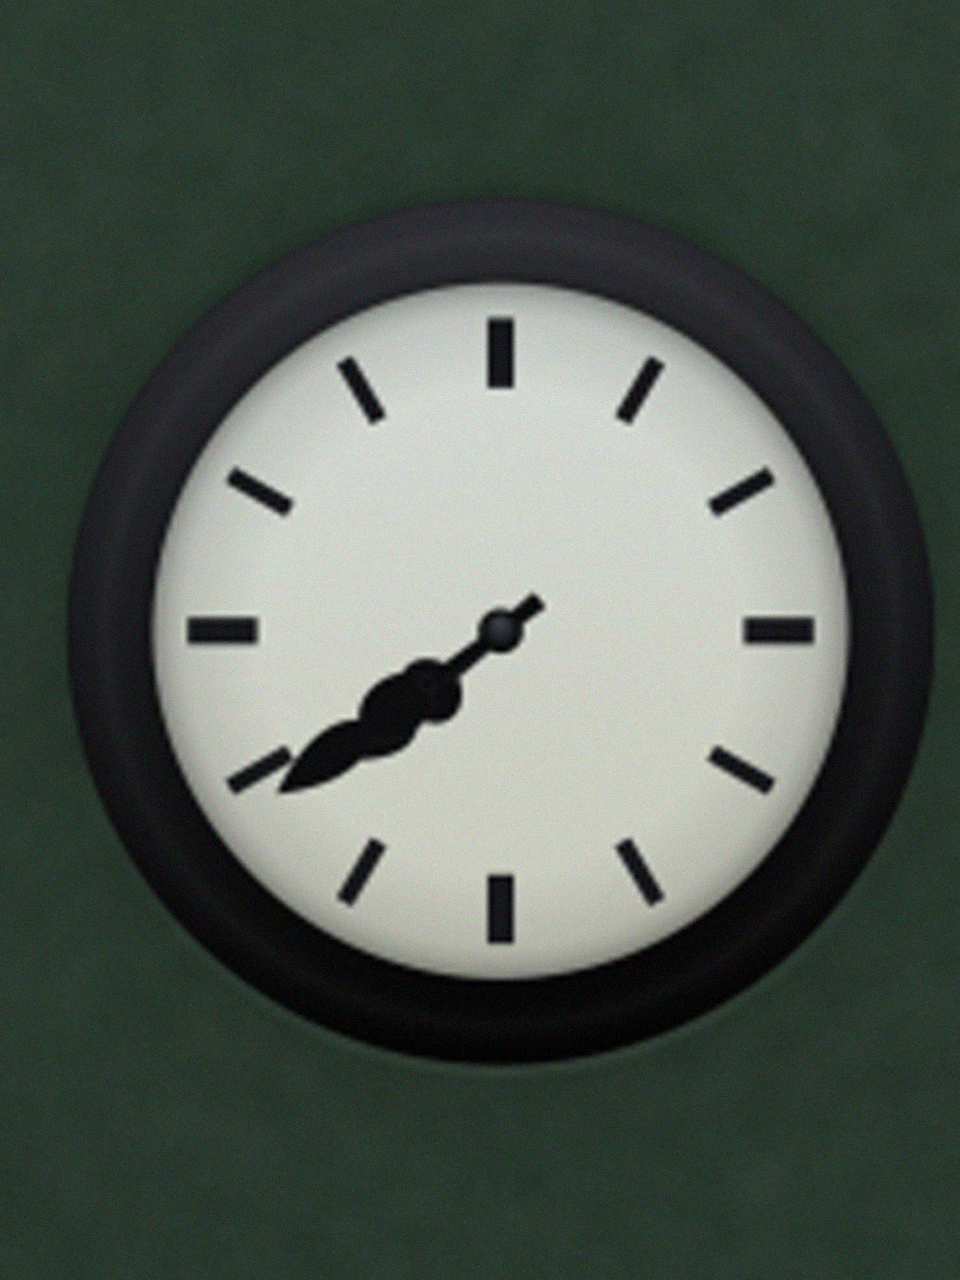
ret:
7:39
